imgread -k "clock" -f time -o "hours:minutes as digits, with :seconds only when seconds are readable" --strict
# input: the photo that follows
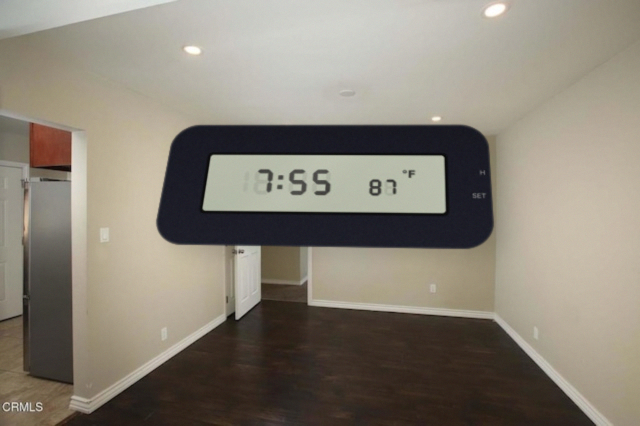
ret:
7:55
